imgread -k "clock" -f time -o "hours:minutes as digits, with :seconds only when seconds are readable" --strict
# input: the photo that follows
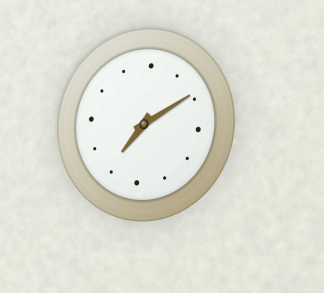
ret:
7:09
